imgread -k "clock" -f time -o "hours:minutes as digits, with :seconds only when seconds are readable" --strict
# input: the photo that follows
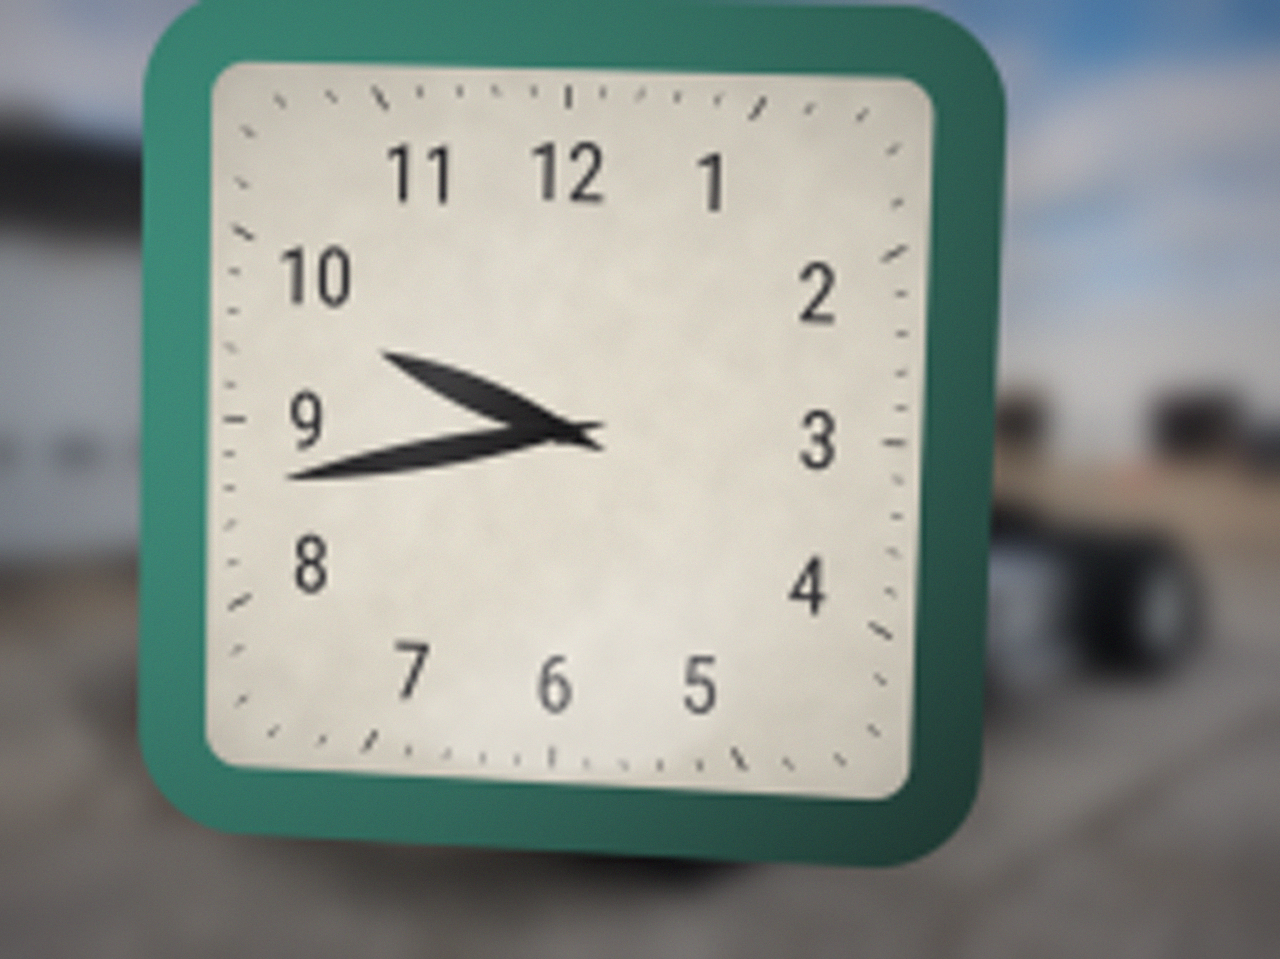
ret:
9:43
